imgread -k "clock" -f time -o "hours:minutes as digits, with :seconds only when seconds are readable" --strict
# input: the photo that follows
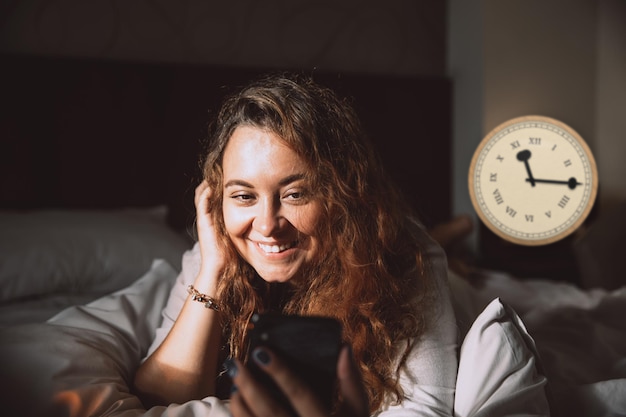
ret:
11:15
